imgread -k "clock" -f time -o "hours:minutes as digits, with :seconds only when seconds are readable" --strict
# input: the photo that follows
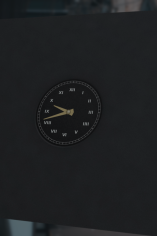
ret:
9:42
